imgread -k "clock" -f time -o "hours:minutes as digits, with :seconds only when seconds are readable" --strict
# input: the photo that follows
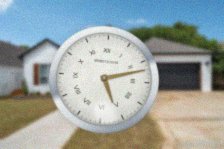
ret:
5:12
